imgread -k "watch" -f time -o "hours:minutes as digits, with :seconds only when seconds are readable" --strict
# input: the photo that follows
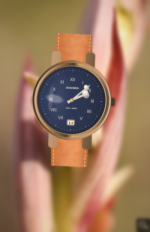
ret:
2:08
